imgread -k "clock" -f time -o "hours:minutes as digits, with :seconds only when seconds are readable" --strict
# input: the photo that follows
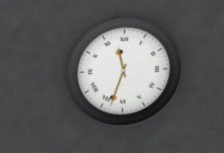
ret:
11:33
